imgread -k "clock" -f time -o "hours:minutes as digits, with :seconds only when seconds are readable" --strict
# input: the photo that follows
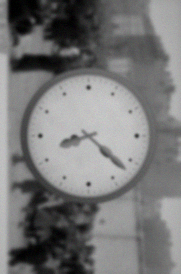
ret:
8:22
